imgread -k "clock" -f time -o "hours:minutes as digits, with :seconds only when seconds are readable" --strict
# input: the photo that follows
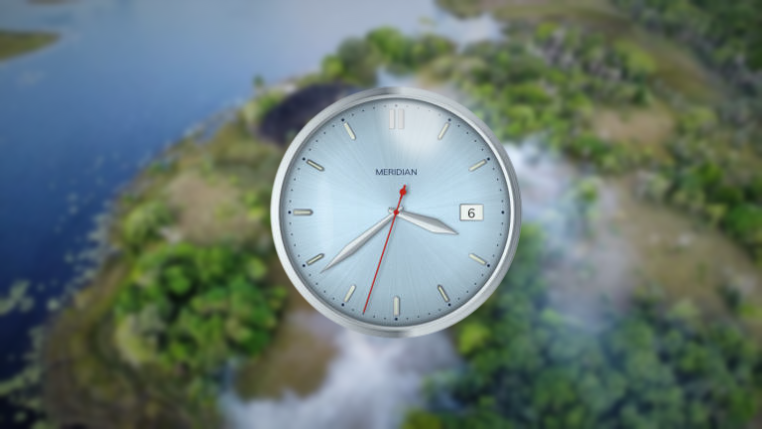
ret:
3:38:33
